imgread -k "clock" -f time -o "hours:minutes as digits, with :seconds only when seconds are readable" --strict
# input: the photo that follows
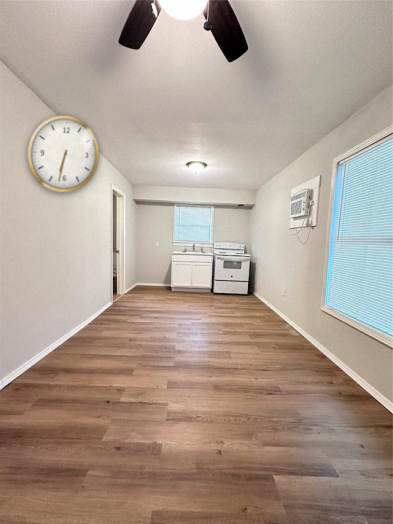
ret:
6:32
